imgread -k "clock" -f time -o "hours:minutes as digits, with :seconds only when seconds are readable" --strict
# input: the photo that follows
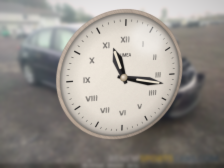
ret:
11:17
